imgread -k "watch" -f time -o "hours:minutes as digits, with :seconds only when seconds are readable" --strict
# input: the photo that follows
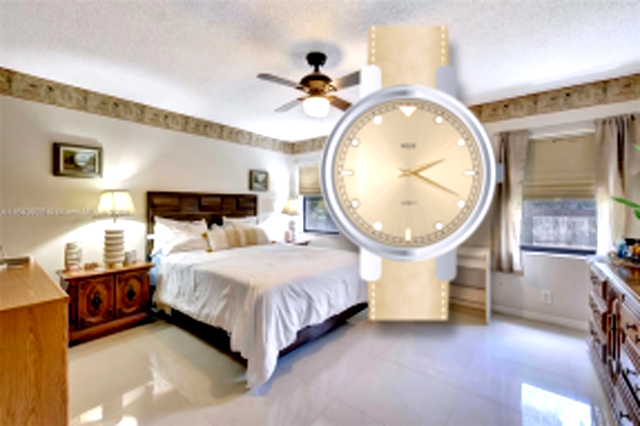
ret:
2:19
